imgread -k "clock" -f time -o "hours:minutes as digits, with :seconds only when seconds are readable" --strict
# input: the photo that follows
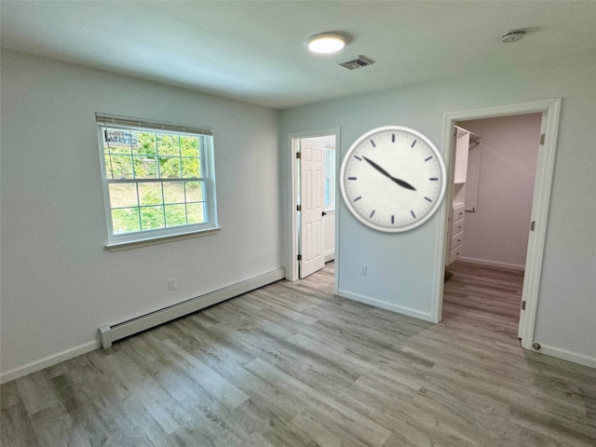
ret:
3:51
